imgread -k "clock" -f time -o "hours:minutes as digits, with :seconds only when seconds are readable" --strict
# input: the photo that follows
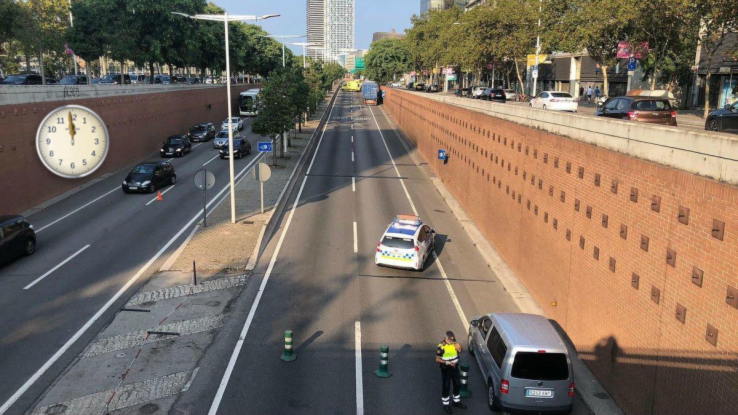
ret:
11:59
